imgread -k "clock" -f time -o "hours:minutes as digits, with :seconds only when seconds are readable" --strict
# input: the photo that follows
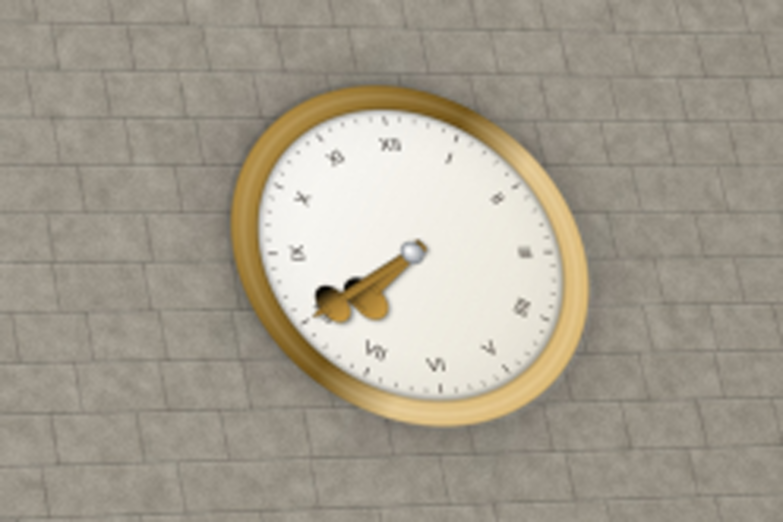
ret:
7:40
